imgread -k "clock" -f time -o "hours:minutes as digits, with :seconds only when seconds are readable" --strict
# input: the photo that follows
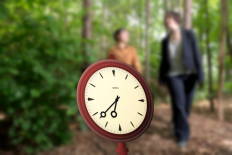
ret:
6:38
